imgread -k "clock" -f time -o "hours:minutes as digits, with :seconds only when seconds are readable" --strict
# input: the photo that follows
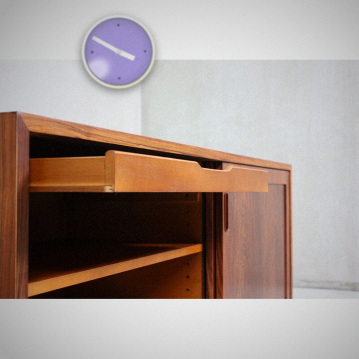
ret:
3:50
